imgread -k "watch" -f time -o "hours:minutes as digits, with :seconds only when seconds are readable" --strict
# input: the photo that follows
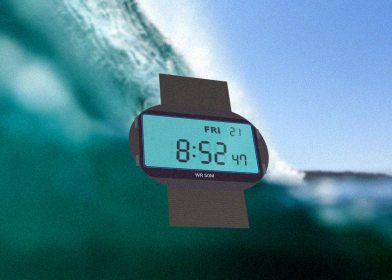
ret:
8:52:47
